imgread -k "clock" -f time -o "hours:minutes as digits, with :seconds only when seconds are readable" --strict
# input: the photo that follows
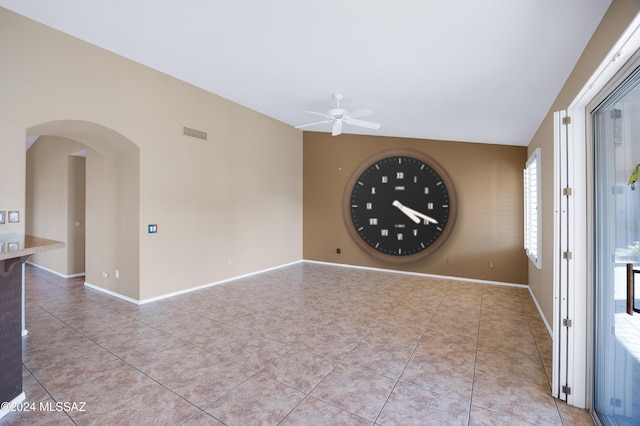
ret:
4:19
